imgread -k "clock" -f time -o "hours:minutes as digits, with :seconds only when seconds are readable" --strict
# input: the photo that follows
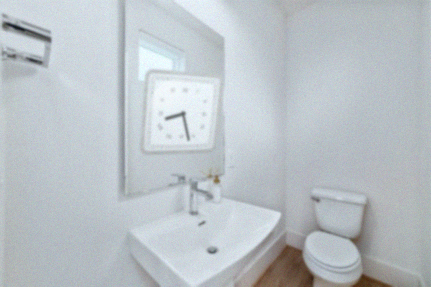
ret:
8:27
